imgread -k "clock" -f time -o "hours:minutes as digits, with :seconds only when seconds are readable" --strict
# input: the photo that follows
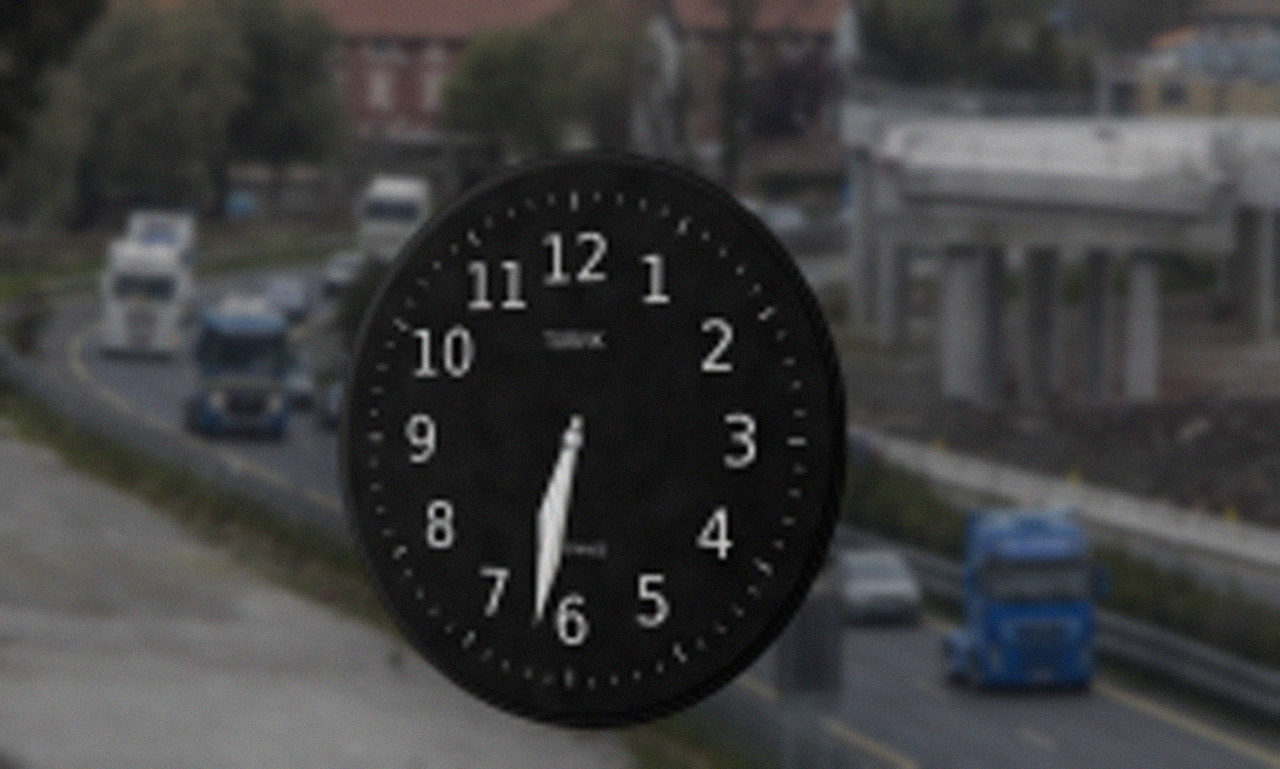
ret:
6:32
